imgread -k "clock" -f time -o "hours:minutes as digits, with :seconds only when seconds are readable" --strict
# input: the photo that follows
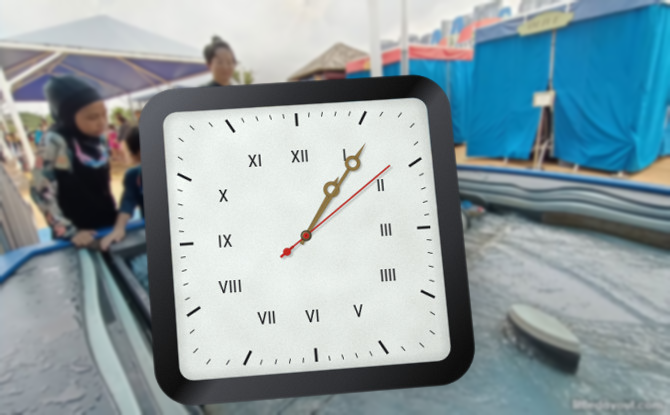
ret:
1:06:09
